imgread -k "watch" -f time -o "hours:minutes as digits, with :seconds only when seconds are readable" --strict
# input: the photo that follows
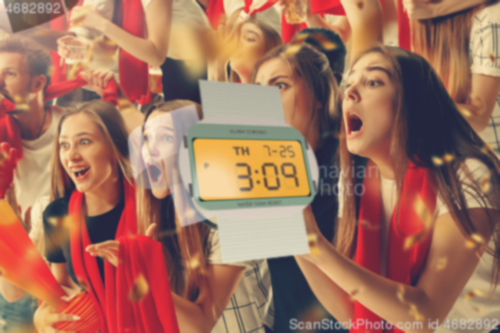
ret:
3:09
